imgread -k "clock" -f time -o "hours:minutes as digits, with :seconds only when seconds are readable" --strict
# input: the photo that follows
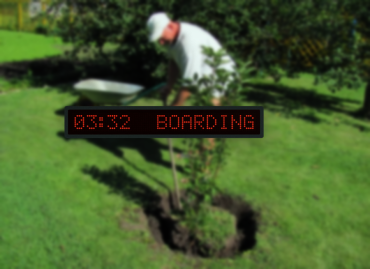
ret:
3:32
